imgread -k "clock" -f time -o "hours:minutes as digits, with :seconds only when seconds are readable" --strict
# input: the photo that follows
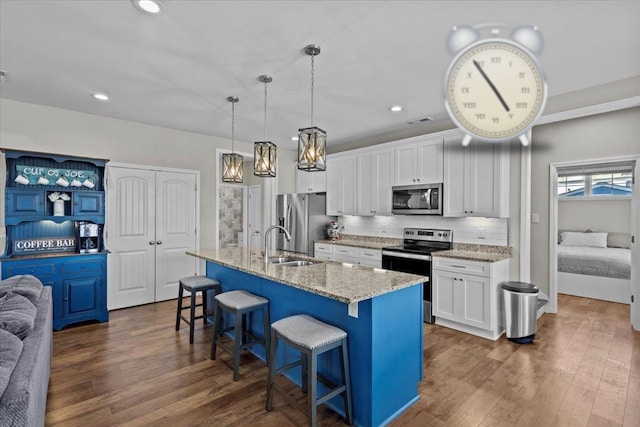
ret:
4:54
